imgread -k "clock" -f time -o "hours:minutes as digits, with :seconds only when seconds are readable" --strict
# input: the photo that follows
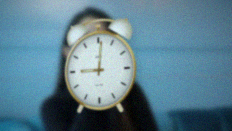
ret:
9:01
